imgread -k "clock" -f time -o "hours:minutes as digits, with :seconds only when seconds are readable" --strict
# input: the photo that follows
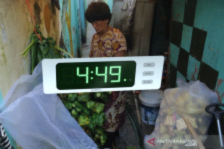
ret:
4:49
